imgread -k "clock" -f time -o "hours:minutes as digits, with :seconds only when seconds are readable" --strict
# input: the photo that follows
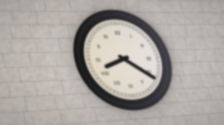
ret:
8:21
